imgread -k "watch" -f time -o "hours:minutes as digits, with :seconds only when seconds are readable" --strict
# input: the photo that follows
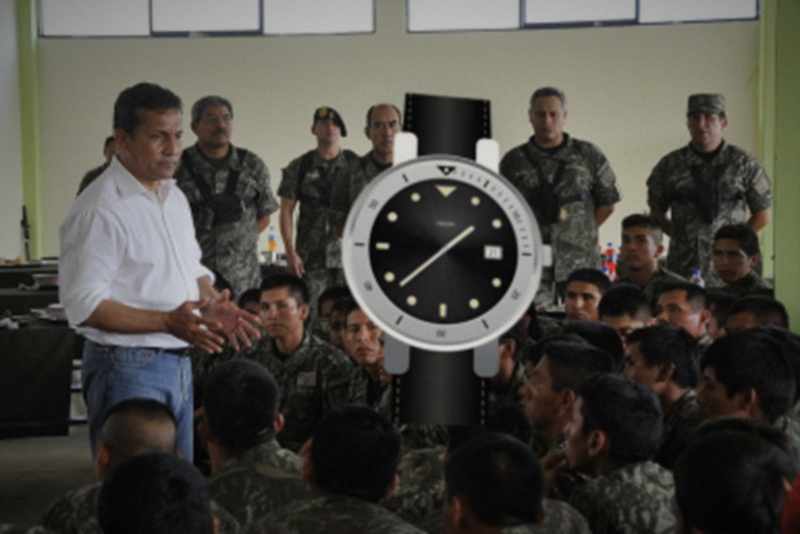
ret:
1:38
